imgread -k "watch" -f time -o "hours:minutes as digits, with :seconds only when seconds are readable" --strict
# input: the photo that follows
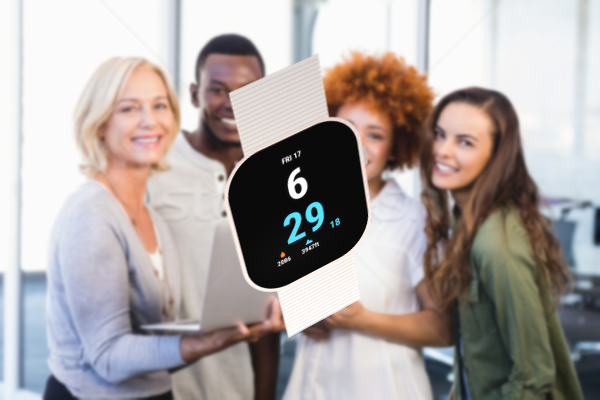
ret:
6:29:18
